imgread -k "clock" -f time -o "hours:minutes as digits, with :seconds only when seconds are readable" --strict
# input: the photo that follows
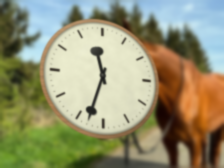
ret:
11:33
